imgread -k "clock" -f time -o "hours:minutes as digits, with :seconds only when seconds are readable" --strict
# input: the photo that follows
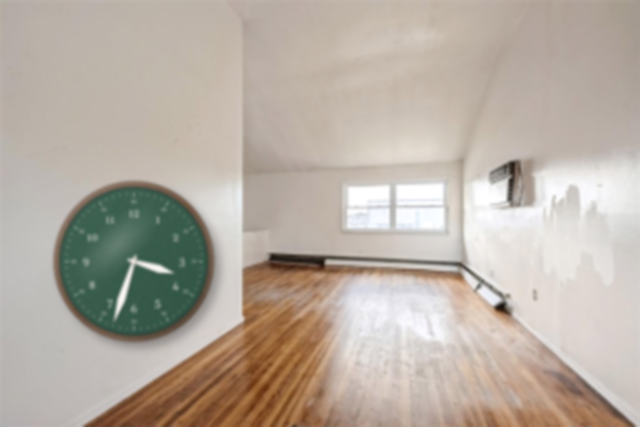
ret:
3:33
